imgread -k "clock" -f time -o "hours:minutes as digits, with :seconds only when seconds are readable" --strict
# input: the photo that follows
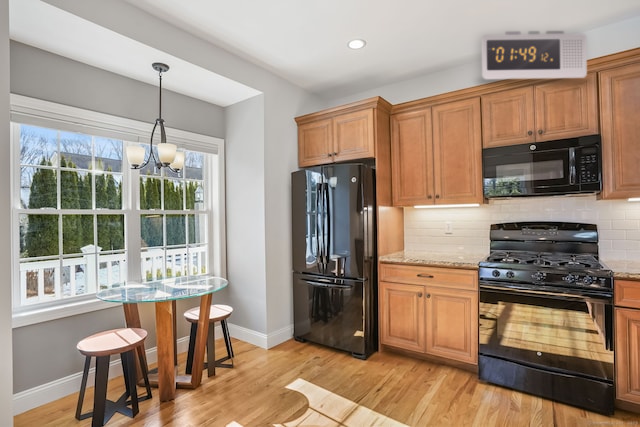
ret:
1:49
